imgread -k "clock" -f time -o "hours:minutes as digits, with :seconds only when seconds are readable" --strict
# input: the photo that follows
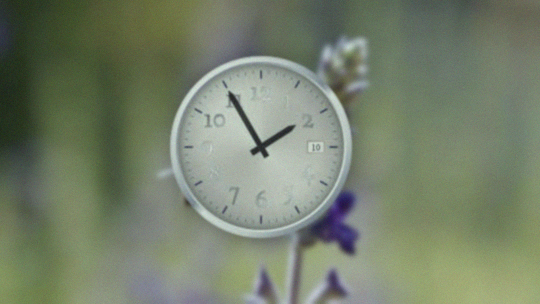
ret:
1:55
